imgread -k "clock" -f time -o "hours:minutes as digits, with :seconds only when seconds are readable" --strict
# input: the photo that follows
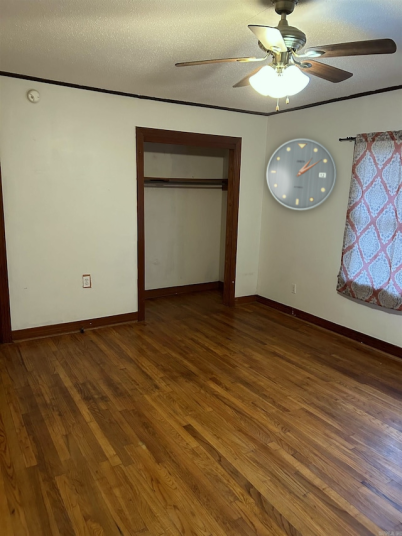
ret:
1:09
